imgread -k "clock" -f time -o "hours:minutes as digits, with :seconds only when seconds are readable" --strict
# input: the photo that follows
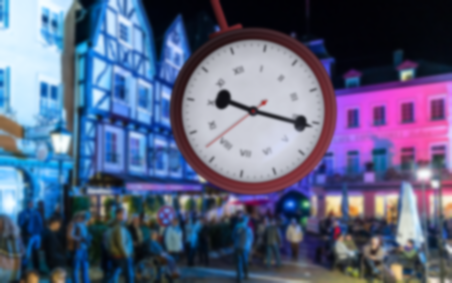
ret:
10:20:42
